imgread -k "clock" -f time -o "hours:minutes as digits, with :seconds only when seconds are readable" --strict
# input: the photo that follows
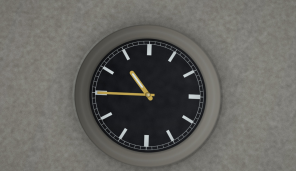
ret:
10:45
